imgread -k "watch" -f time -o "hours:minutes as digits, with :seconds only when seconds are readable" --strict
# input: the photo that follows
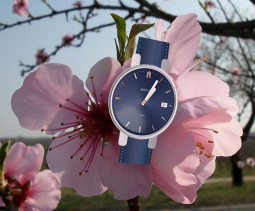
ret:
1:04
